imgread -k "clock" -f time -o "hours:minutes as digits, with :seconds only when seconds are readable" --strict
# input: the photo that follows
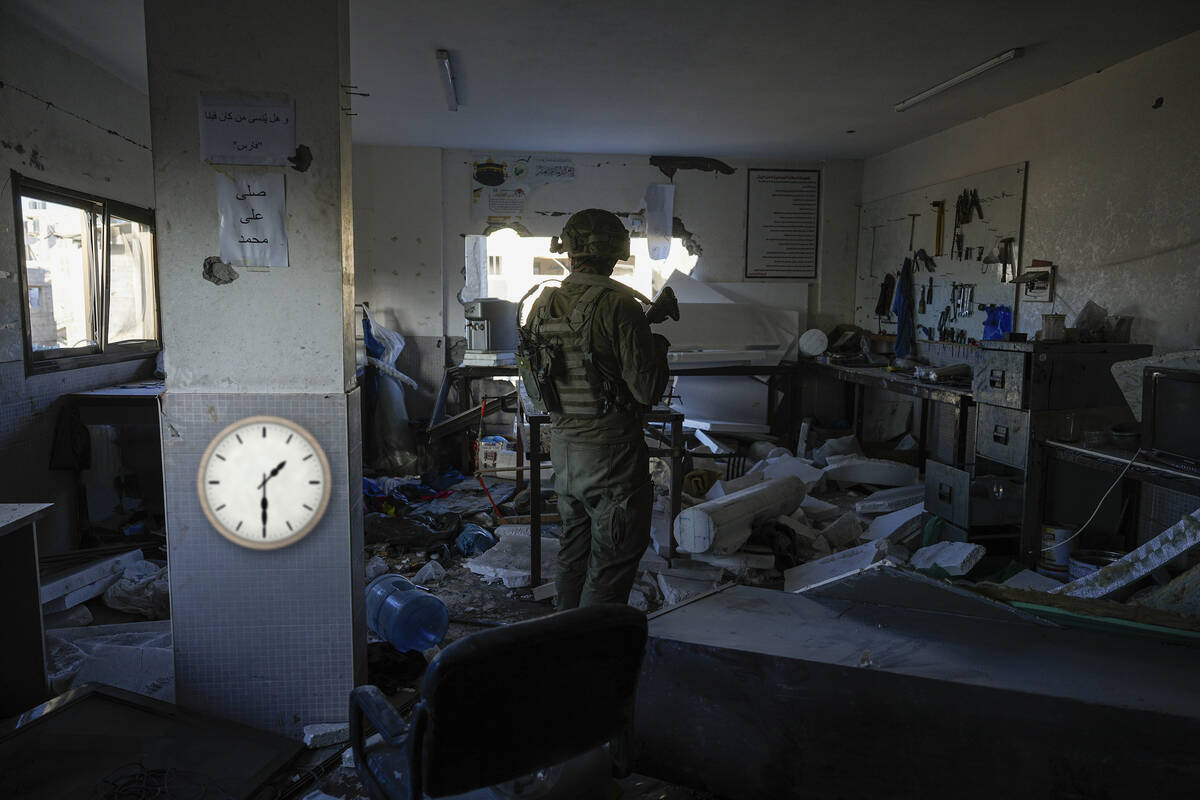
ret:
1:30
